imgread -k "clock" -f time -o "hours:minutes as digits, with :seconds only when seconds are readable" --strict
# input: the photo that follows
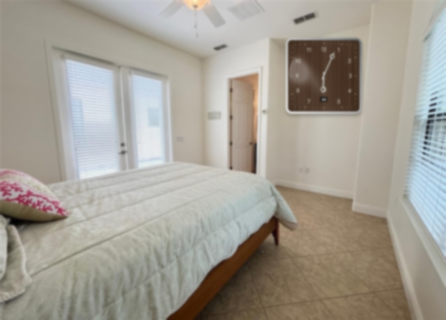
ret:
6:04
